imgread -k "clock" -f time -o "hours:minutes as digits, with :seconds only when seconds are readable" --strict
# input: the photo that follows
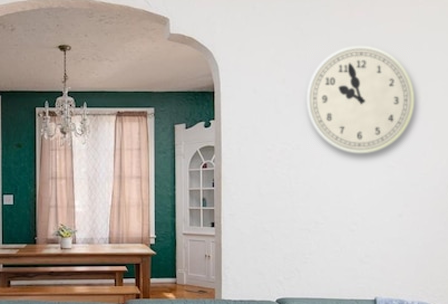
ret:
9:57
